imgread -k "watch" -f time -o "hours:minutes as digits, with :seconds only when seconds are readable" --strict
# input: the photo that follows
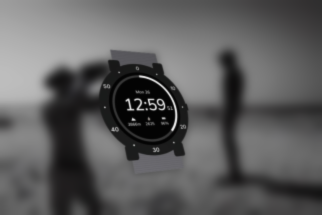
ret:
12:59
